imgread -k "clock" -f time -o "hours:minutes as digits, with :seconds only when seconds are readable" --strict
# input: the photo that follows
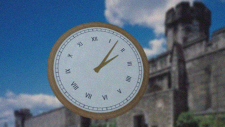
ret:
2:07
